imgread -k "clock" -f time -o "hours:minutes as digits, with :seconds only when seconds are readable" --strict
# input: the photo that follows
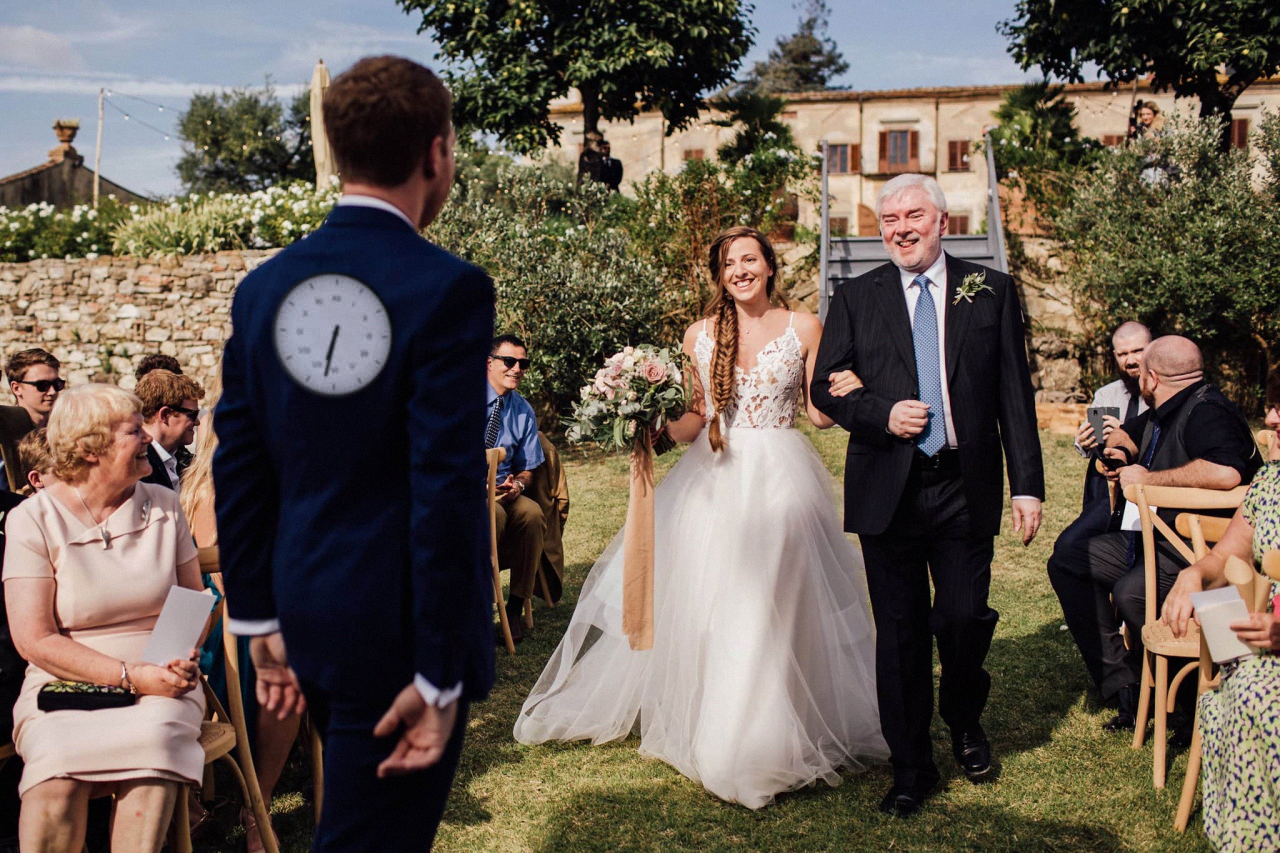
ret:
6:32
